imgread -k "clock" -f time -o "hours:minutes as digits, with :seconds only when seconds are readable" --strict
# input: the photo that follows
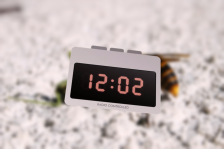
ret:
12:02
